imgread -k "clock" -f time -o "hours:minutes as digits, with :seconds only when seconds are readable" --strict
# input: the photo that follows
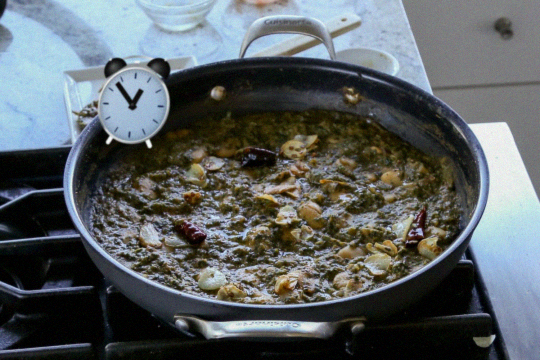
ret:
12:53
